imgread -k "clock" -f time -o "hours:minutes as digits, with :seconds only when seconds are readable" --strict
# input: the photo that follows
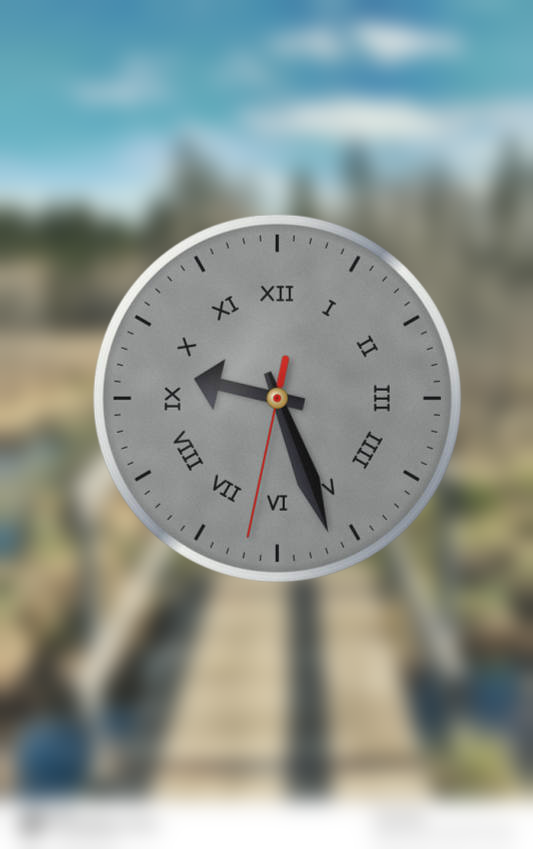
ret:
9:26:32
